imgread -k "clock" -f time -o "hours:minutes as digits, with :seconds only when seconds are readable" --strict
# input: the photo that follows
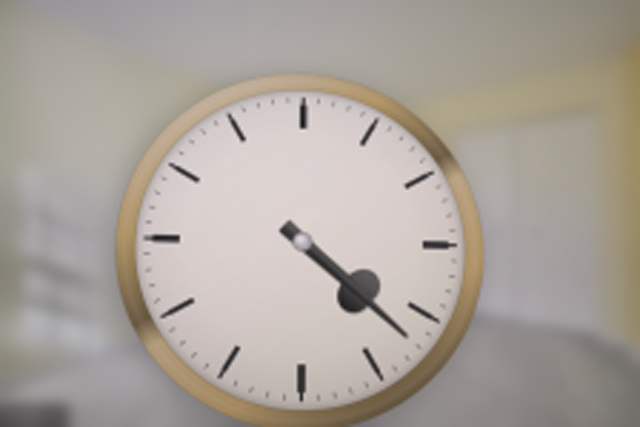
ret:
4:22
